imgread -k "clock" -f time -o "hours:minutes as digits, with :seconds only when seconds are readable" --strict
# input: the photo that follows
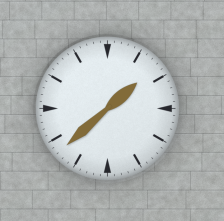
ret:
1:38
